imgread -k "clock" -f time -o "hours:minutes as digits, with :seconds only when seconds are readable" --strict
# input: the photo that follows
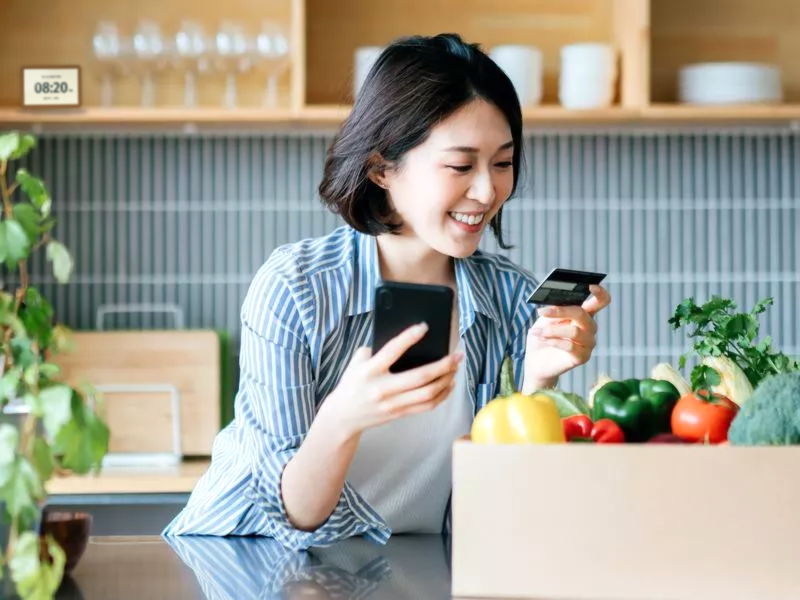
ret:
8:20
